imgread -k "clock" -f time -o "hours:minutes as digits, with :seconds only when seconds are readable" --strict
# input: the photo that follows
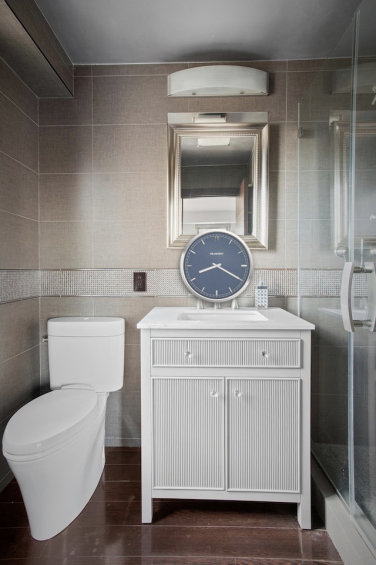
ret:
8:20
